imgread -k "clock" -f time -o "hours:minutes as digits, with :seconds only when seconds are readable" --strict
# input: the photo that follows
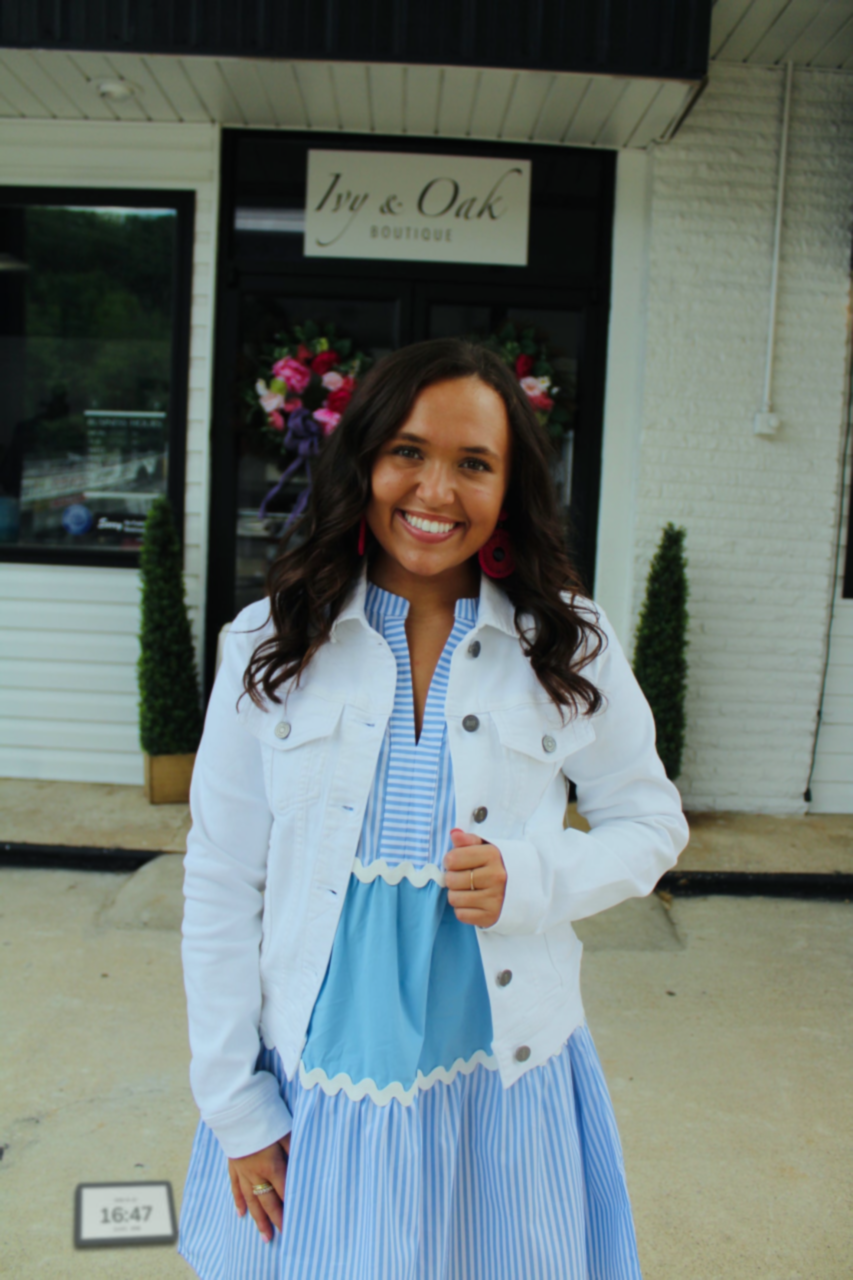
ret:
16:47
